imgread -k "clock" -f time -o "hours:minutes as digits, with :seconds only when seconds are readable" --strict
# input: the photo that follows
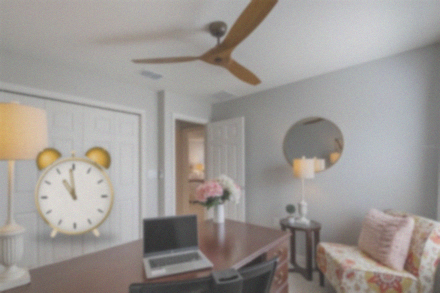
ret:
10:59
